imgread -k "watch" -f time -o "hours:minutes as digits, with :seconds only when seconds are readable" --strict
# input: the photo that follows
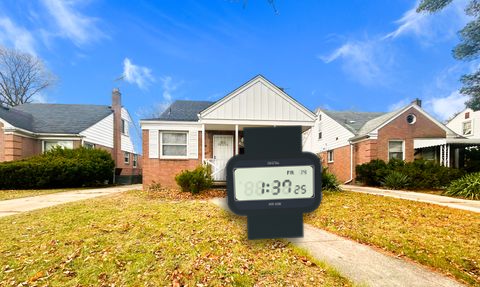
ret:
1:37:25
